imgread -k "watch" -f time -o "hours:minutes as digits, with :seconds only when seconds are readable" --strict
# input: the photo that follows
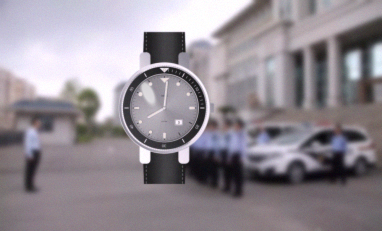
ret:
8:01
